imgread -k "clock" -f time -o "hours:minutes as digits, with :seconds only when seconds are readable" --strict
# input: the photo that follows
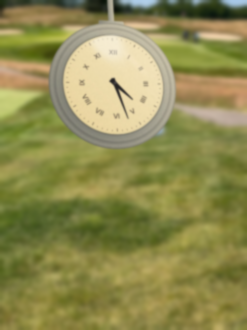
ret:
4:27
